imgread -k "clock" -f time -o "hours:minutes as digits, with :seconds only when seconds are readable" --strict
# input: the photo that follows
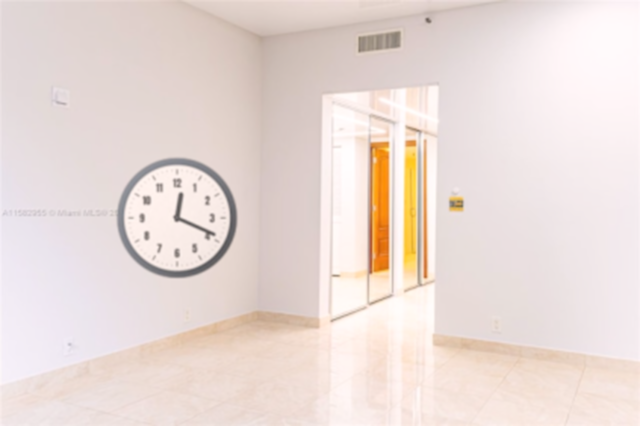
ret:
12:19
